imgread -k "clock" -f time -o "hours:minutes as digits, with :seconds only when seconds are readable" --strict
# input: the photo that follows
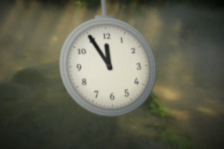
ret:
11:55
